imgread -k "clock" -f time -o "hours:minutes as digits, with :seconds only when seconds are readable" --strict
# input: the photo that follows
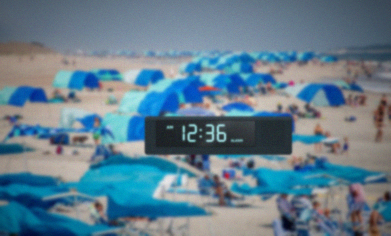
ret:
12:36
